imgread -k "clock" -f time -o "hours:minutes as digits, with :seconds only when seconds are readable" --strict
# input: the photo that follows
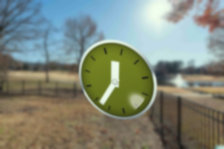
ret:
12:38
